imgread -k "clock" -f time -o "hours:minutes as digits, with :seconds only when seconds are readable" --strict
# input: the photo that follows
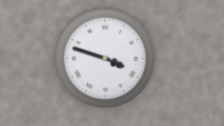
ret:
3:48
